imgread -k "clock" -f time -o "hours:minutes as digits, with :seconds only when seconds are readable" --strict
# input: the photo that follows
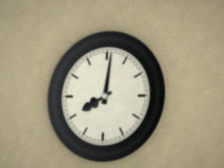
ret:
8:01
